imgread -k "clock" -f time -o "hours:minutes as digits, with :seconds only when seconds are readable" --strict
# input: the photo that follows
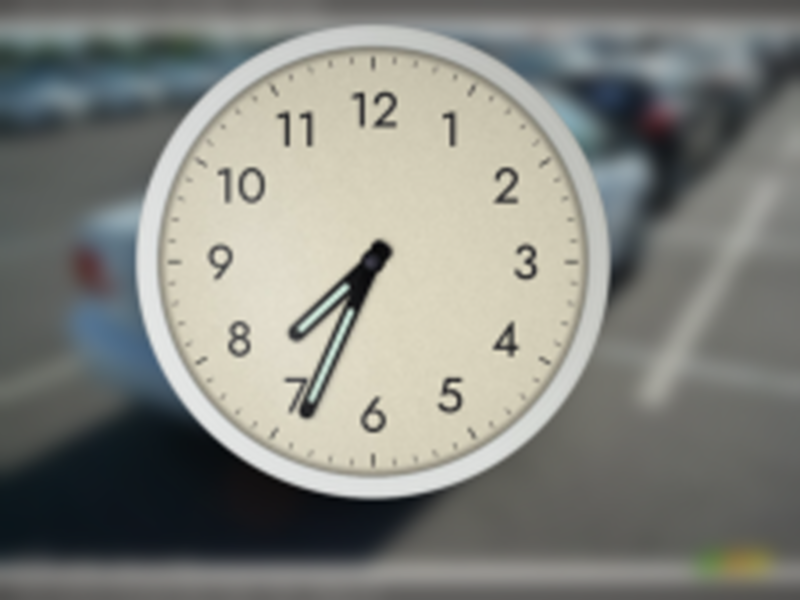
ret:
7:34
